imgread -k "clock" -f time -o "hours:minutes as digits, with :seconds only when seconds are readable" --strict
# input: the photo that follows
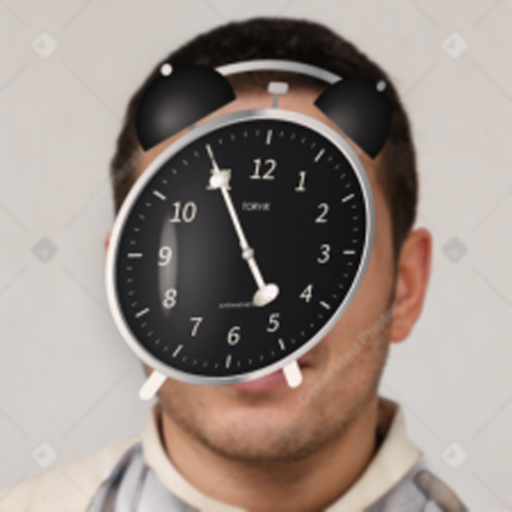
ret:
4:55
